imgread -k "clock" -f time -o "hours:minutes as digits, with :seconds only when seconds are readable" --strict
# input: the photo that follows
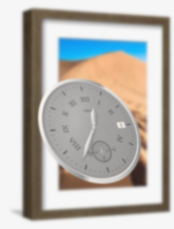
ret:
12:36
